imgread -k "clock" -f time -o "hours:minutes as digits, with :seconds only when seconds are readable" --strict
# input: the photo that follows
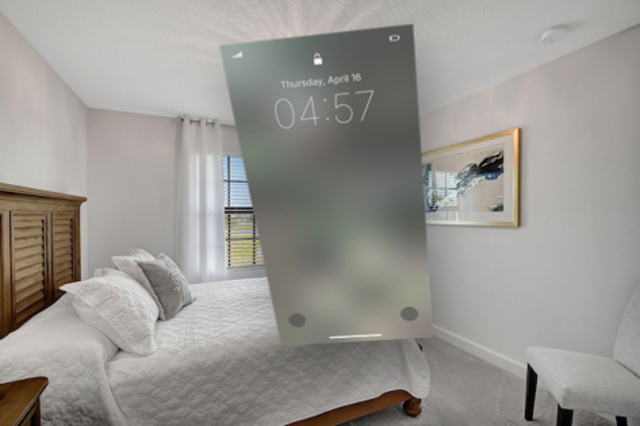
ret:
4:57
